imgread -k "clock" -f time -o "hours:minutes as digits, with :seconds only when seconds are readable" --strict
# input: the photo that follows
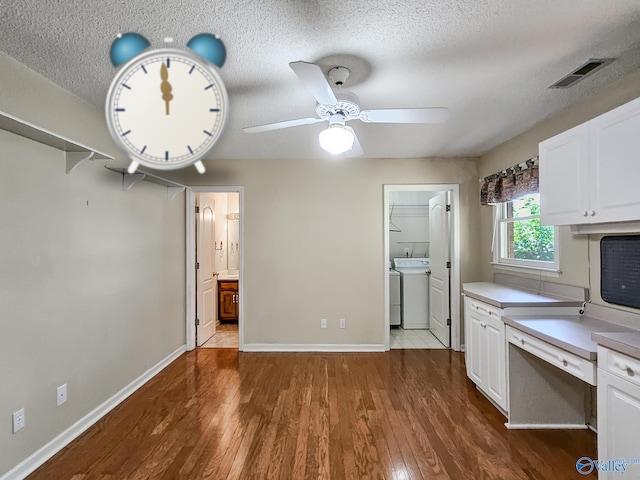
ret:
11:59
